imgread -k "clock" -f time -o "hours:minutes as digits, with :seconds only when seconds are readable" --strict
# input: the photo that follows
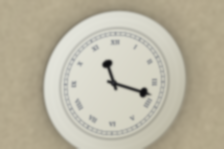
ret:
11:18
